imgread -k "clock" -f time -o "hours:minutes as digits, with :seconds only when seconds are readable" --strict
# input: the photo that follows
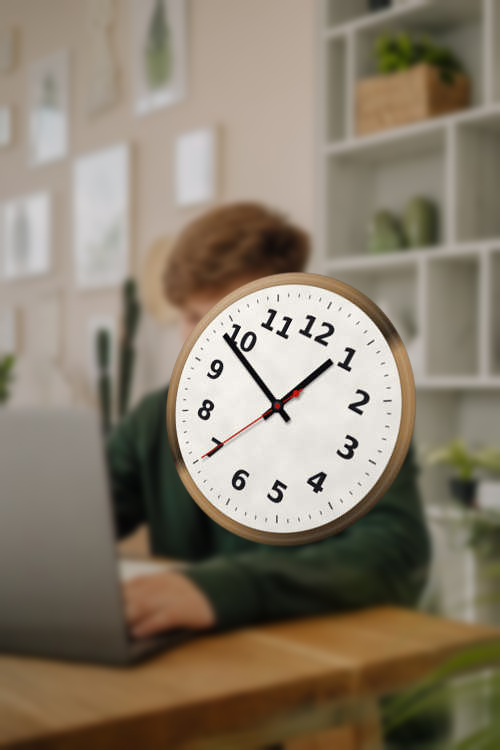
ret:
12:48:35
